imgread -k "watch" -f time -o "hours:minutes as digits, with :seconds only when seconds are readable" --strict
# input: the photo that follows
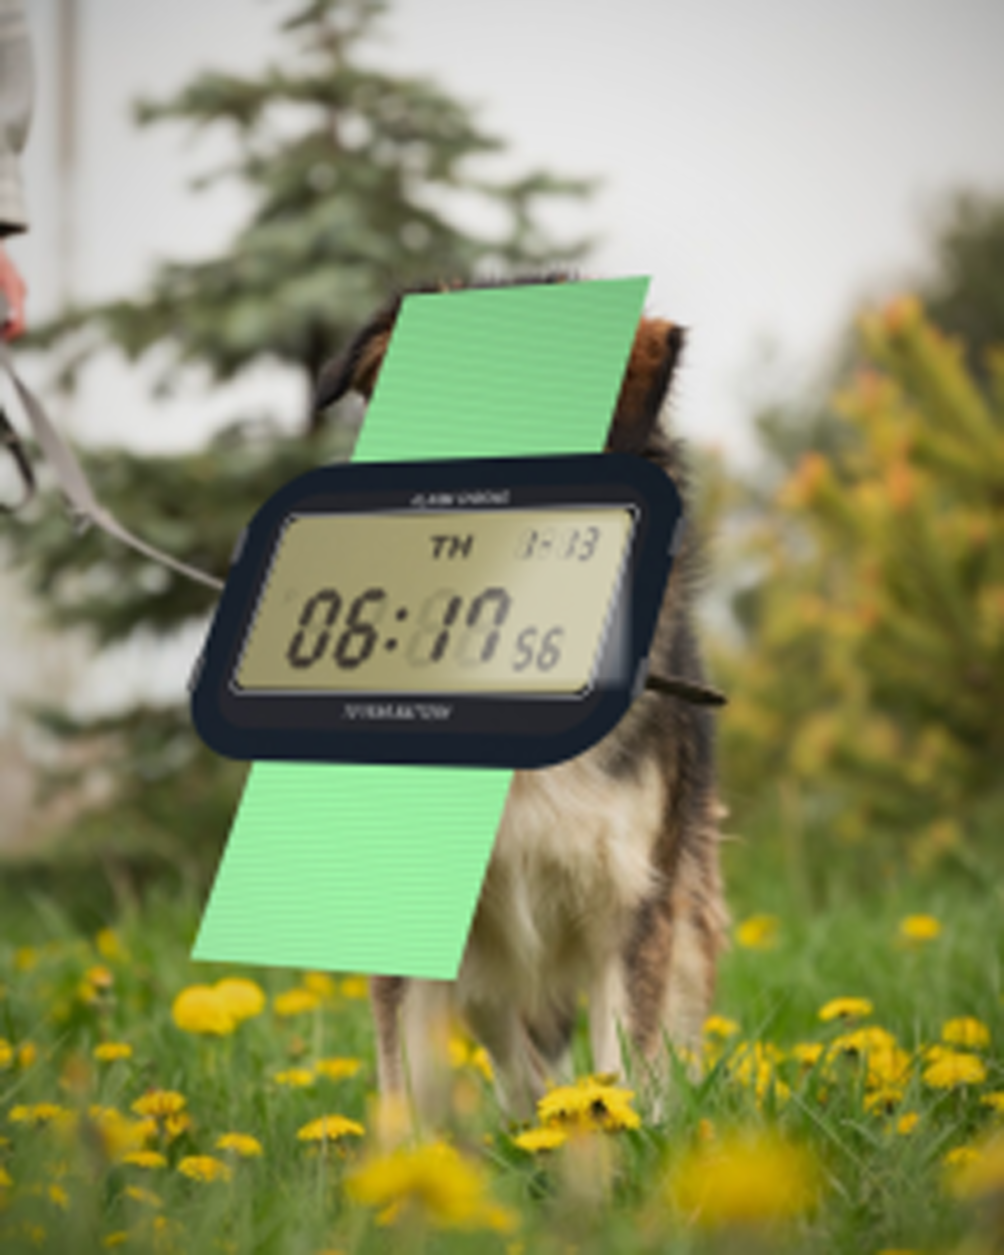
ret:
6:17:56
